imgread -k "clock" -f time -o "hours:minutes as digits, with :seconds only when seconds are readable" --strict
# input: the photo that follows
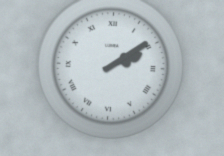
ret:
2:09
